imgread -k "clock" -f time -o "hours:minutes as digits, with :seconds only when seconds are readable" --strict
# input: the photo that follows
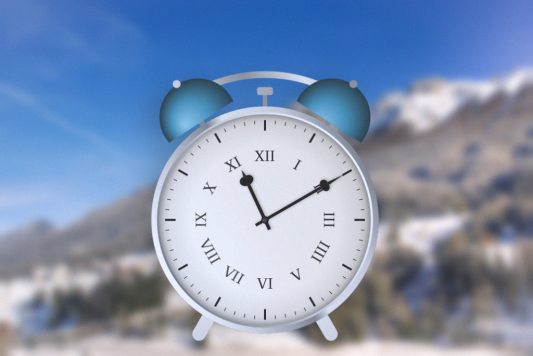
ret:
11:10
